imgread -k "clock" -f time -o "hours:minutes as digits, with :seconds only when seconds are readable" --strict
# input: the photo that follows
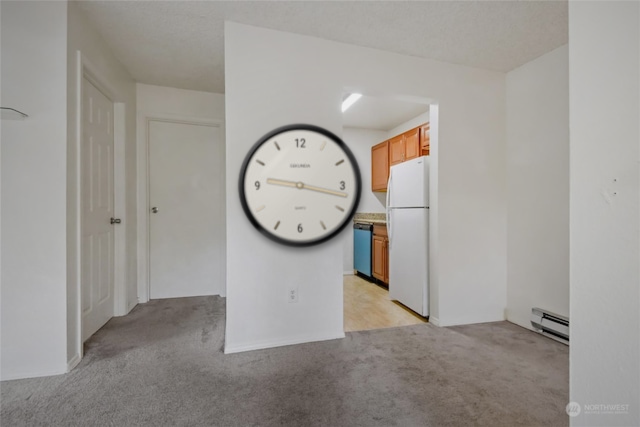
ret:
9:17
